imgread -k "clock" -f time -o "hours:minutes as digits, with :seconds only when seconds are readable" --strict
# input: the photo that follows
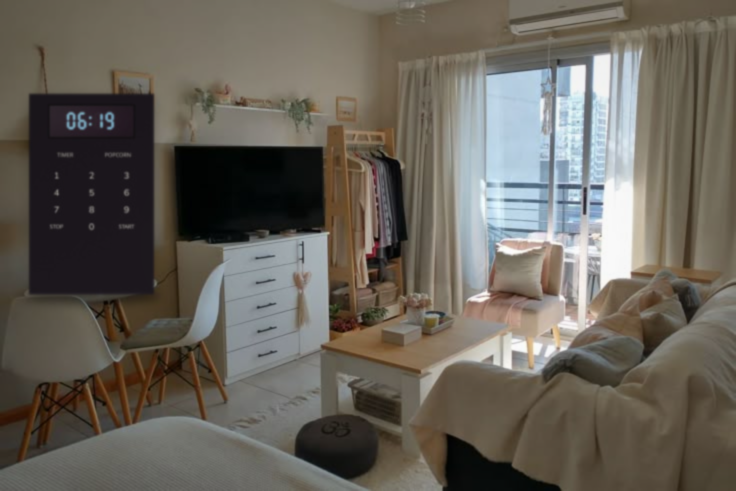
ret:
6:19
